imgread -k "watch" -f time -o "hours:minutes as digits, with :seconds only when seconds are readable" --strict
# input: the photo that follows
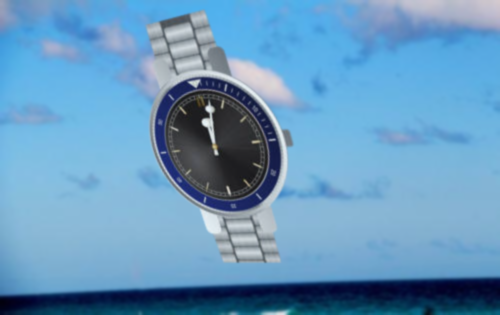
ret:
12:02
